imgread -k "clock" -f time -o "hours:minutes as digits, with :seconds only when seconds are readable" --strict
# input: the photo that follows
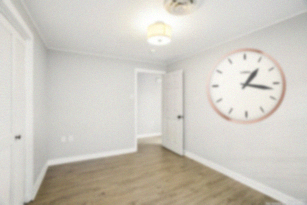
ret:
1:17
